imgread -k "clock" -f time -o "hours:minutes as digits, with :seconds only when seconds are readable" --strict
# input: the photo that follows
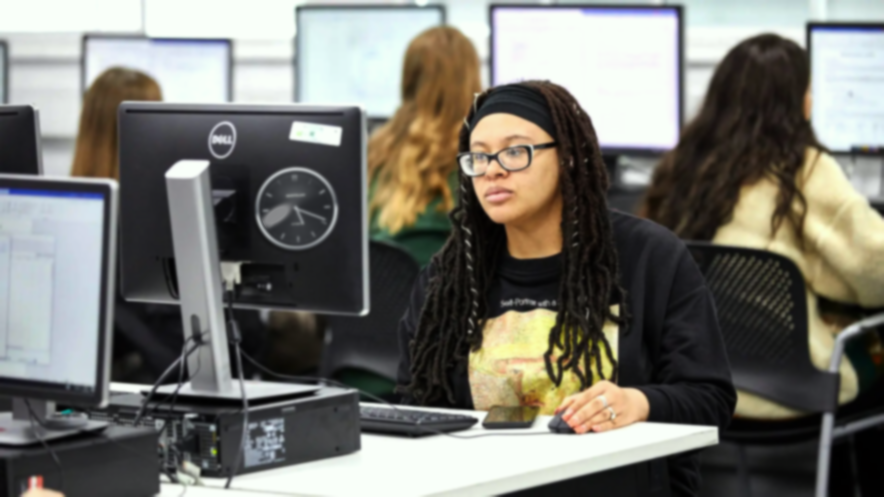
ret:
5:19
